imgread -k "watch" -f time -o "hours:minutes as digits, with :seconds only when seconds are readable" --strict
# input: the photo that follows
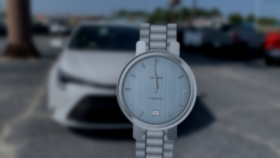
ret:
11:59
